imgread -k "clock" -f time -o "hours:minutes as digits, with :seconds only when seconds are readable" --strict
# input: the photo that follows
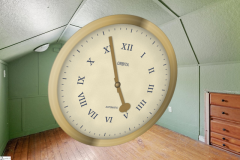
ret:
4:56
